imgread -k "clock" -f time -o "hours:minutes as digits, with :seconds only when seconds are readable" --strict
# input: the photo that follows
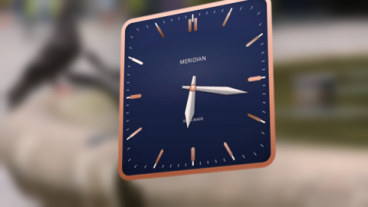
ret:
6:17
